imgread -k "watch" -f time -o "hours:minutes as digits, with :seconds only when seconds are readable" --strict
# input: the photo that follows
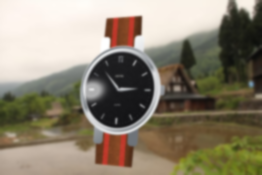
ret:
2:53
